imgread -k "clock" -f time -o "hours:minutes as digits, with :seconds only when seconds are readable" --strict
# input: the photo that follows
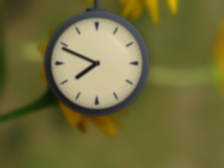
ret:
7:49
